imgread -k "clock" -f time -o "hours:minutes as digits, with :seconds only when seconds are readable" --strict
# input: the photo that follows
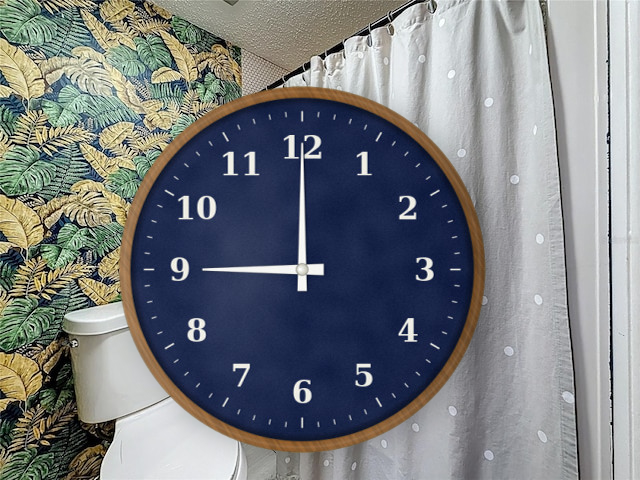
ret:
9:00
